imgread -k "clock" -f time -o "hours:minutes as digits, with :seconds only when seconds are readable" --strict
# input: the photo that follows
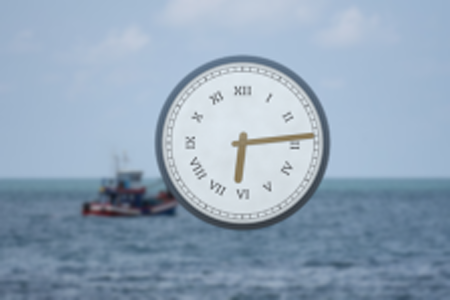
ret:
6:14
